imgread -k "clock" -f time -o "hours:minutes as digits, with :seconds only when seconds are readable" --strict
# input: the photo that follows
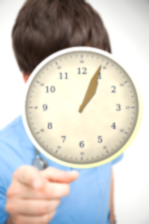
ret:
1:04
